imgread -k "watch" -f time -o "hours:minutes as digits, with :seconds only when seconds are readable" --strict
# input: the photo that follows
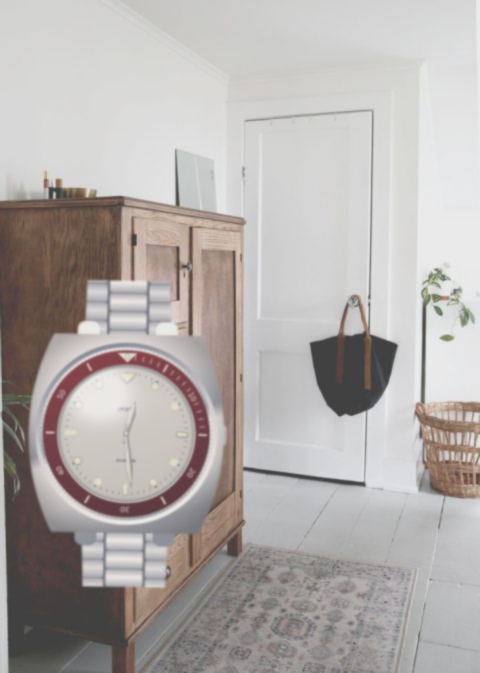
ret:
12:29
